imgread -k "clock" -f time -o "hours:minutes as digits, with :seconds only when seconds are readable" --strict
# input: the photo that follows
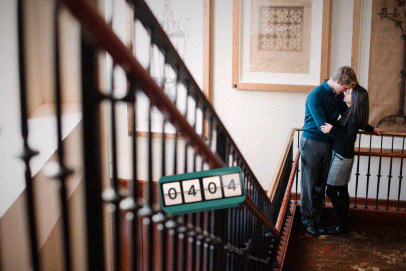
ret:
4:04
